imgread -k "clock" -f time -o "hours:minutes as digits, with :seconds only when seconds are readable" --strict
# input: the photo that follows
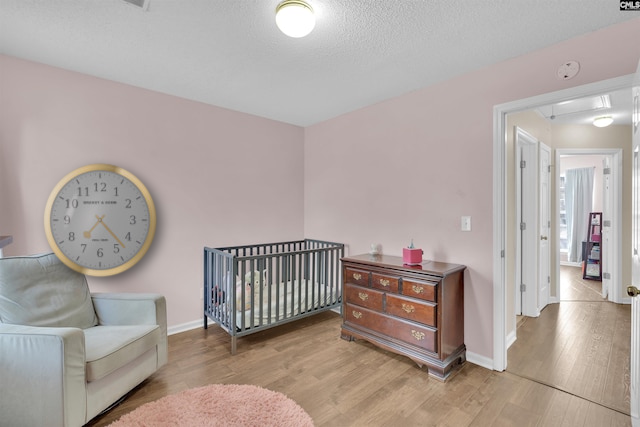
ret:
7:23
